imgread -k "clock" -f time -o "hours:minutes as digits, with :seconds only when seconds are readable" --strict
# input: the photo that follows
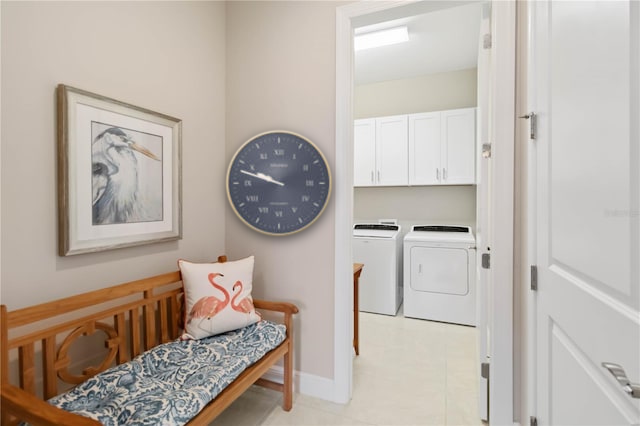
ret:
9:48
